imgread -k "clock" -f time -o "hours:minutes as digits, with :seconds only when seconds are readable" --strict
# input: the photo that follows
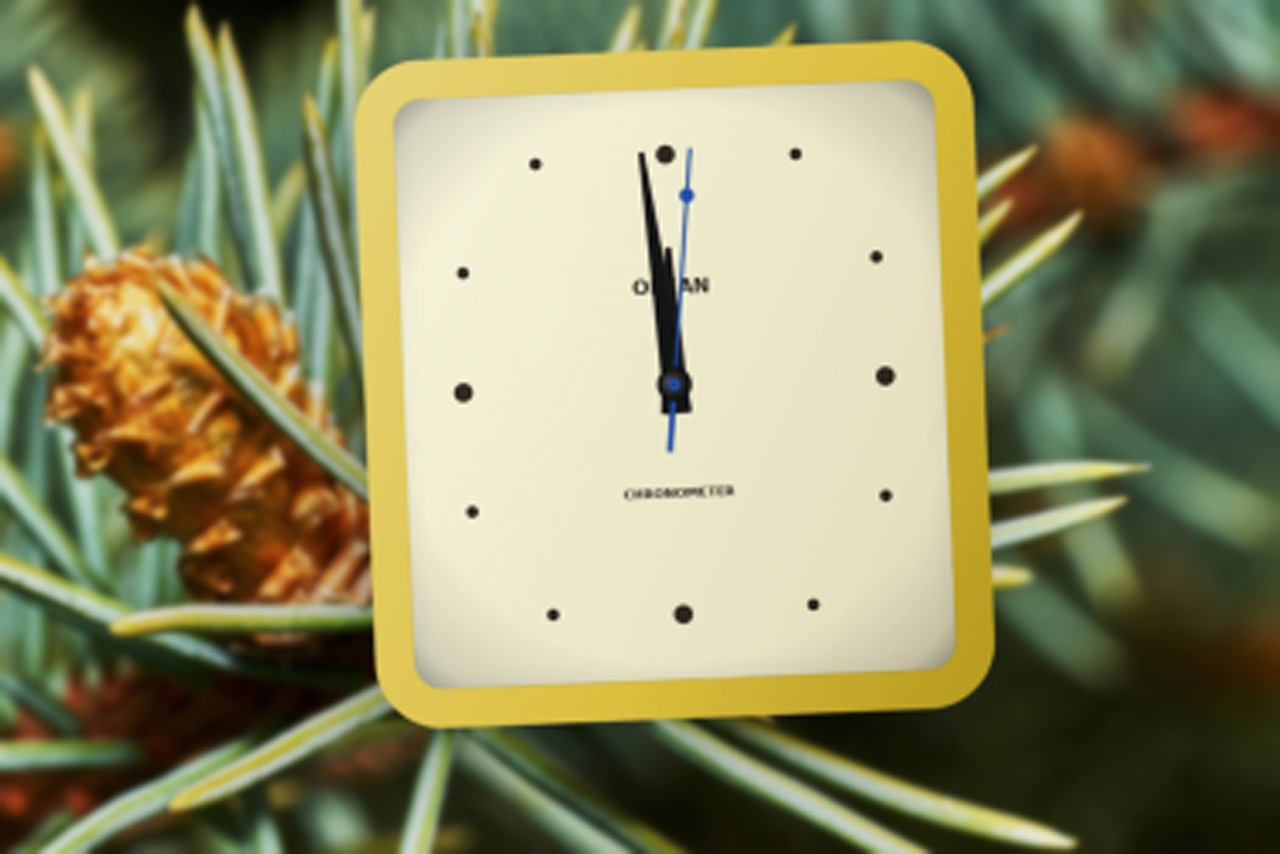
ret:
11:59:01
